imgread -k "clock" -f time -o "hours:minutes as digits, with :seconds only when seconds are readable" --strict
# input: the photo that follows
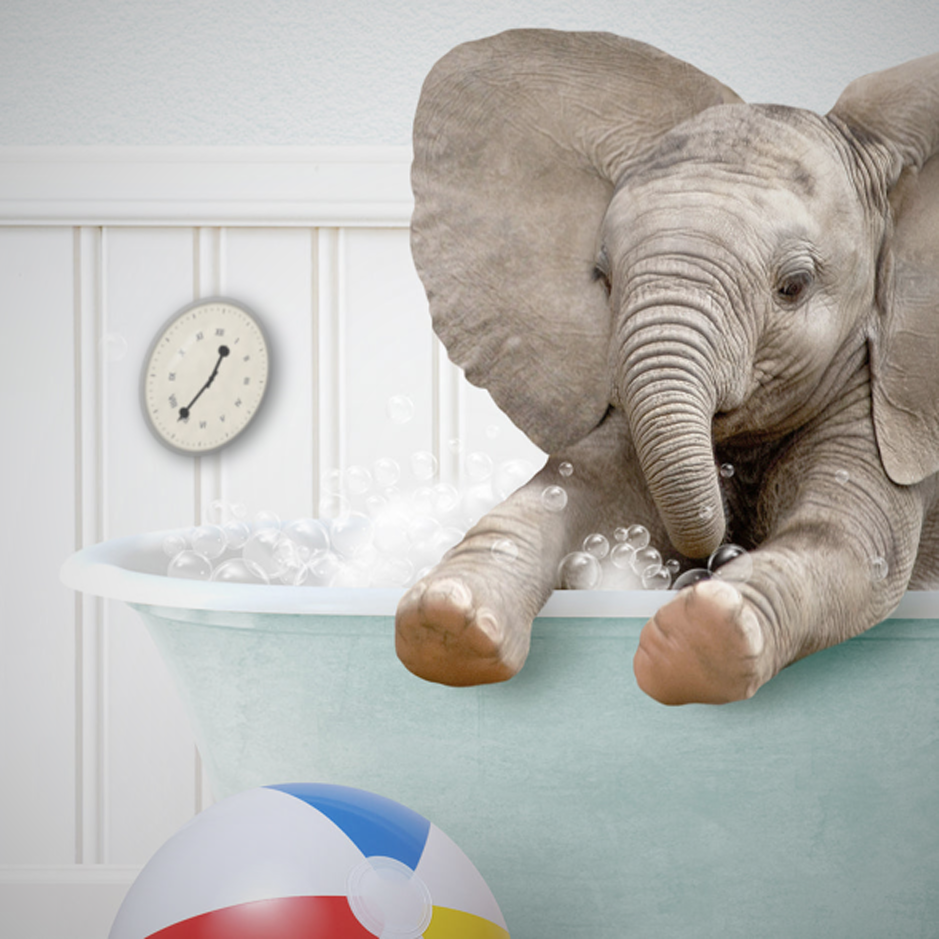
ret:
12:36
